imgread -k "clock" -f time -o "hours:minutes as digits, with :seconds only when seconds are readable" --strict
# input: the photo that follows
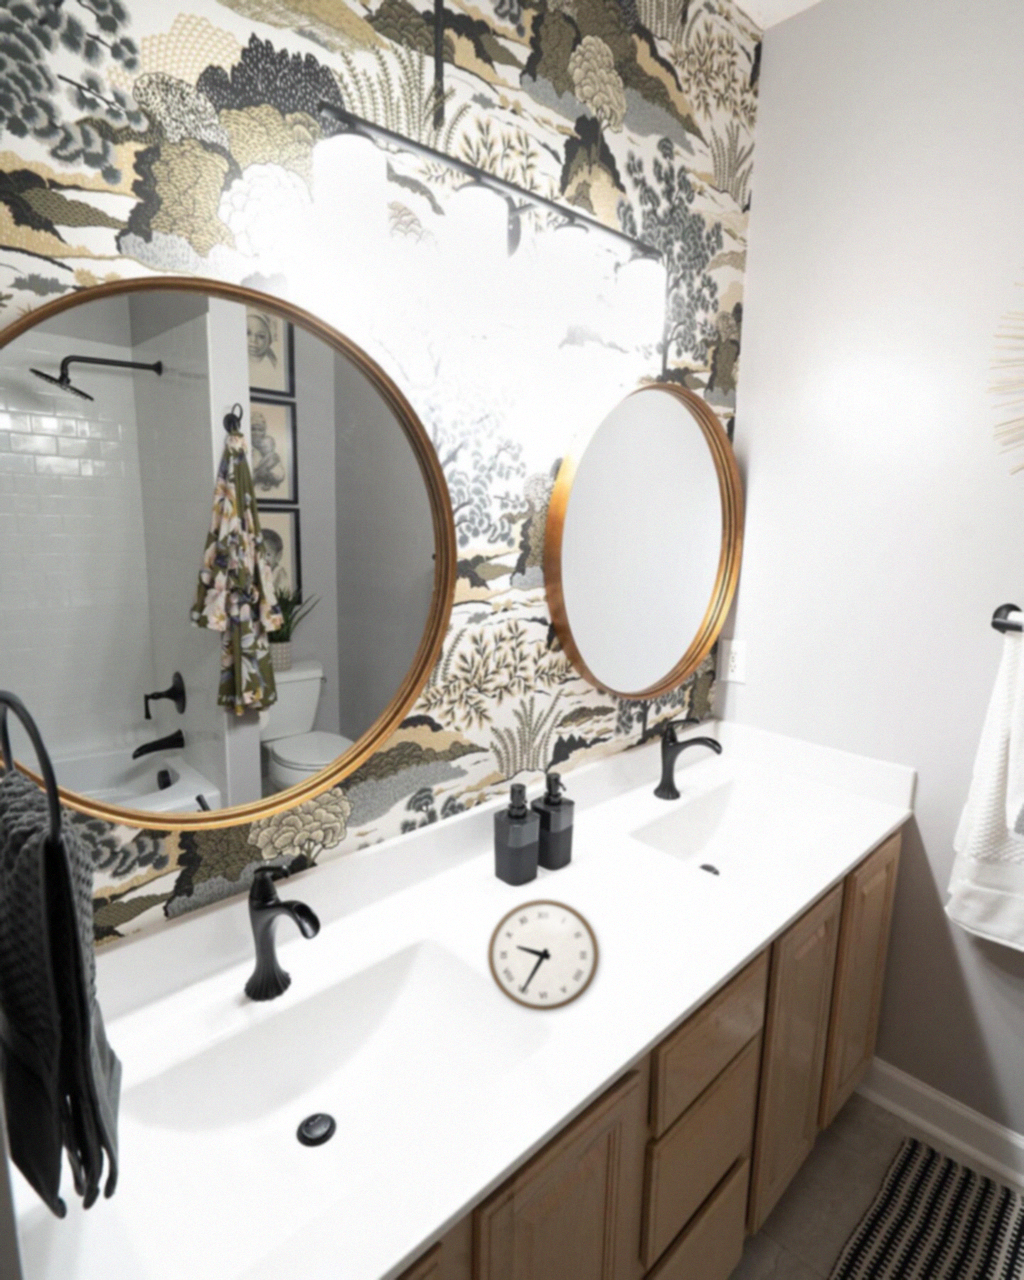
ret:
9:35
